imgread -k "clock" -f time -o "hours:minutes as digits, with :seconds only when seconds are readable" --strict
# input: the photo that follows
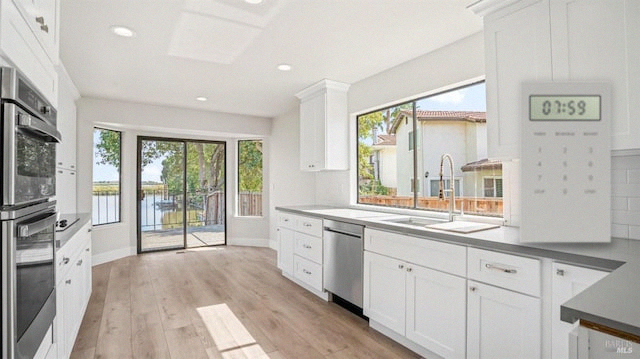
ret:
7:59
